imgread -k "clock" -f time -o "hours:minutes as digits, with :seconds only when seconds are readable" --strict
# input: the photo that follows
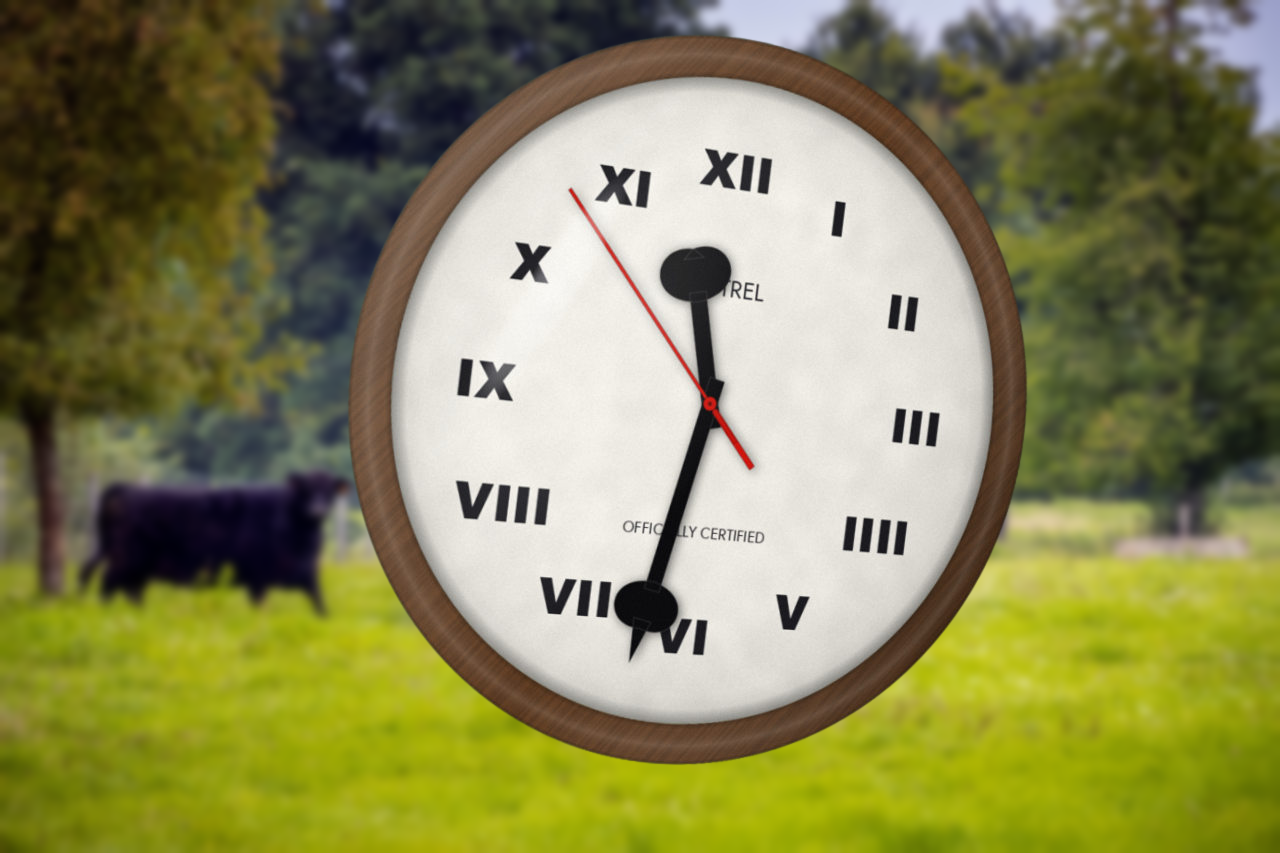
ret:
11:31:53
